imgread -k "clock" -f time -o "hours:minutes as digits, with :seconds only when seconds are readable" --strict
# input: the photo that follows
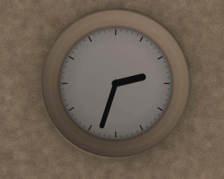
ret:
2:33
